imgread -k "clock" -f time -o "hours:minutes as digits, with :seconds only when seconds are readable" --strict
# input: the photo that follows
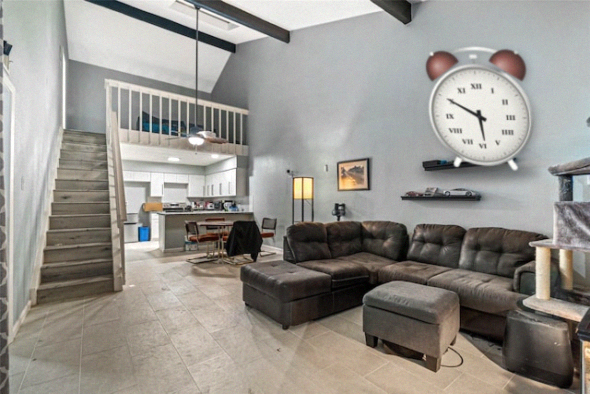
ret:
5:50
